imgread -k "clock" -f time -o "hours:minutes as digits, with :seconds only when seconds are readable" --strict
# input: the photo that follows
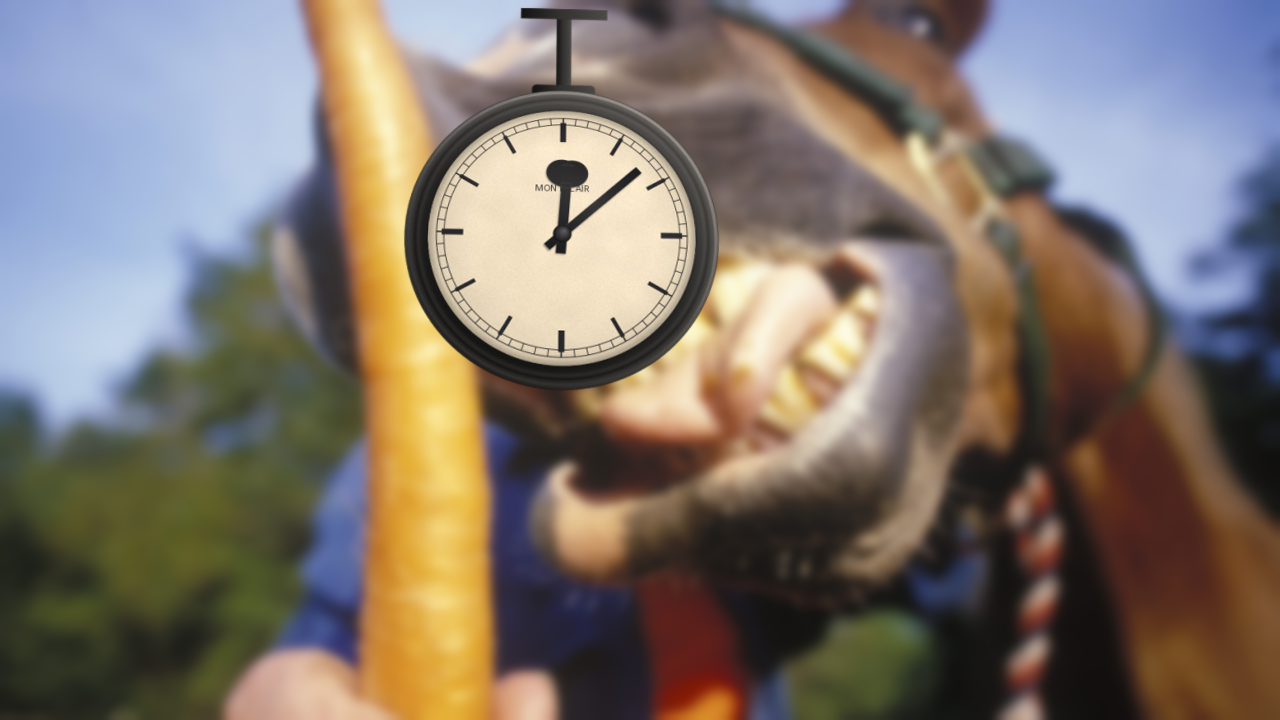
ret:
12:08
